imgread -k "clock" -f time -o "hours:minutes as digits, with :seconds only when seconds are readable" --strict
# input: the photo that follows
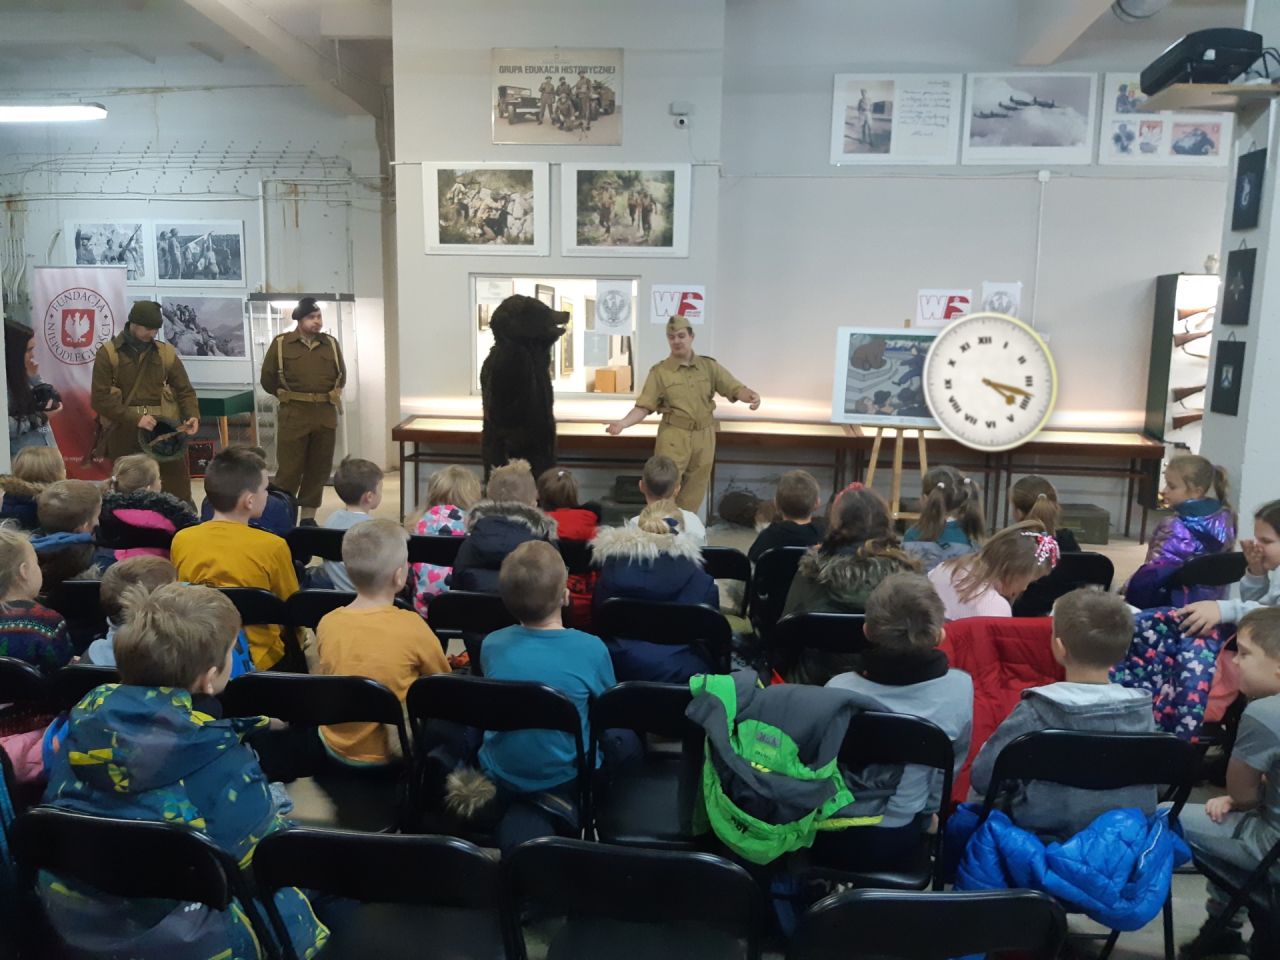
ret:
4:18
